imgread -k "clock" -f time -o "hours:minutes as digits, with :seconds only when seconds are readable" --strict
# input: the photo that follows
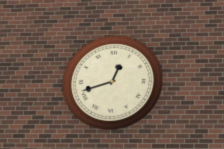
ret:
12:42
